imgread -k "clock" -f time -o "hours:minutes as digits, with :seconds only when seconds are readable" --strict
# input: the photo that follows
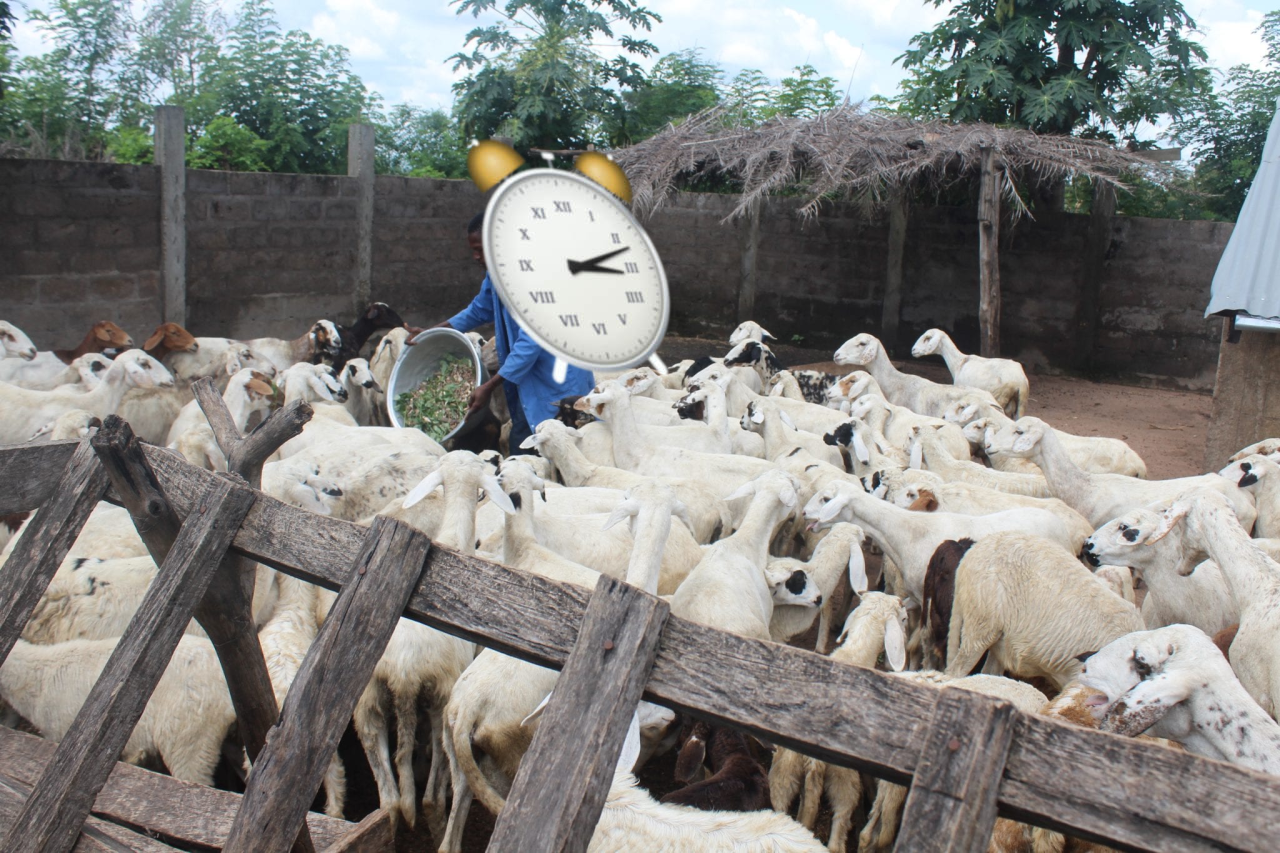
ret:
3:12
